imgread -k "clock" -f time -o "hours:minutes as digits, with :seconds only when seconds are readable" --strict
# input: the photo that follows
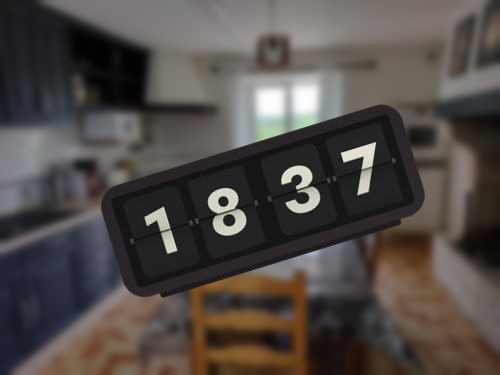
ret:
18:37
